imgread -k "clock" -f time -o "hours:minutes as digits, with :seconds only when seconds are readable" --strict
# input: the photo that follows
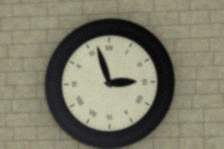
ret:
2:57
